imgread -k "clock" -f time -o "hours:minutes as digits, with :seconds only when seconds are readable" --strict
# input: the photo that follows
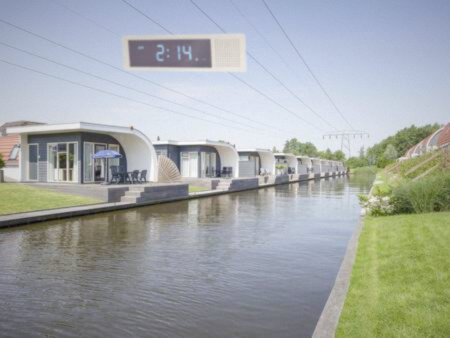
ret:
2:14
